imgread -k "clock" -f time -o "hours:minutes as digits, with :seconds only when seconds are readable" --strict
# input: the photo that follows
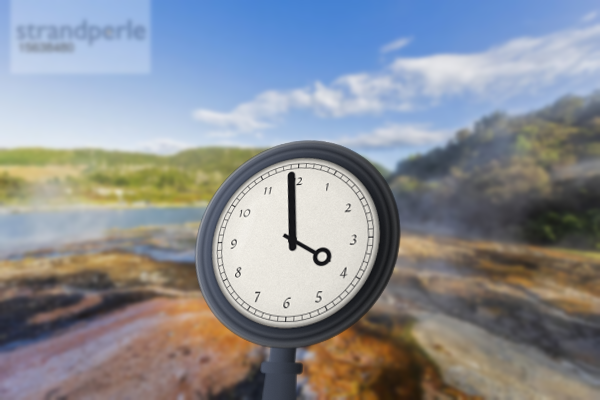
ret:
3:59
